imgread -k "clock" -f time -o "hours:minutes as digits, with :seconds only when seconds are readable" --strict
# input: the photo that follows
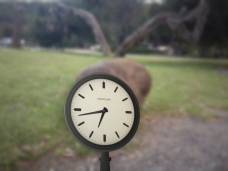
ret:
6:43
